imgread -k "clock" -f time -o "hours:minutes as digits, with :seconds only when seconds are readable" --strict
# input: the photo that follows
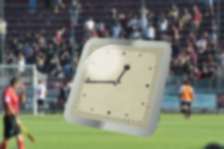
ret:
12:44
